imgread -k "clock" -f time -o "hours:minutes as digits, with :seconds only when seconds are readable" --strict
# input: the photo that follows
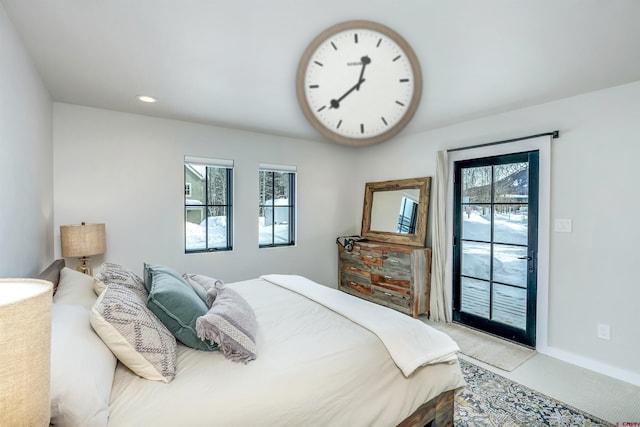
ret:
12:39
